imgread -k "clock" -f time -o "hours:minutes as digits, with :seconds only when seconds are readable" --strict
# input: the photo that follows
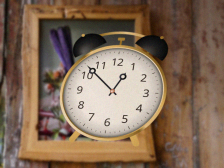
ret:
12:52
